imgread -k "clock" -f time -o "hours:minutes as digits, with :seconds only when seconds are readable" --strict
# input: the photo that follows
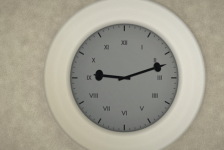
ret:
9:12
